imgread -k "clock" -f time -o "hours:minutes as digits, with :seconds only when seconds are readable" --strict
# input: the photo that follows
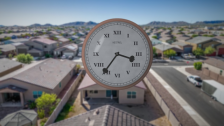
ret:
3:36
